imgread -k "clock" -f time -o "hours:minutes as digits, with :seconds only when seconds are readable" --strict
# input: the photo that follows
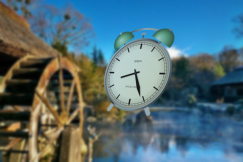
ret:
8:26
